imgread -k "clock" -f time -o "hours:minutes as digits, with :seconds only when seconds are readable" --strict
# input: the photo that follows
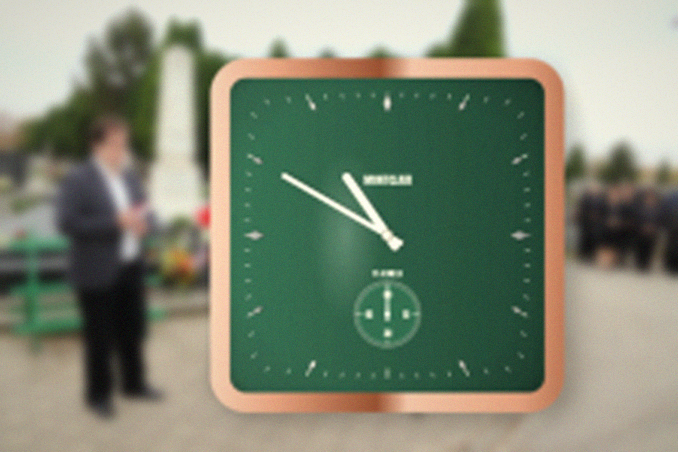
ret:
10:50
